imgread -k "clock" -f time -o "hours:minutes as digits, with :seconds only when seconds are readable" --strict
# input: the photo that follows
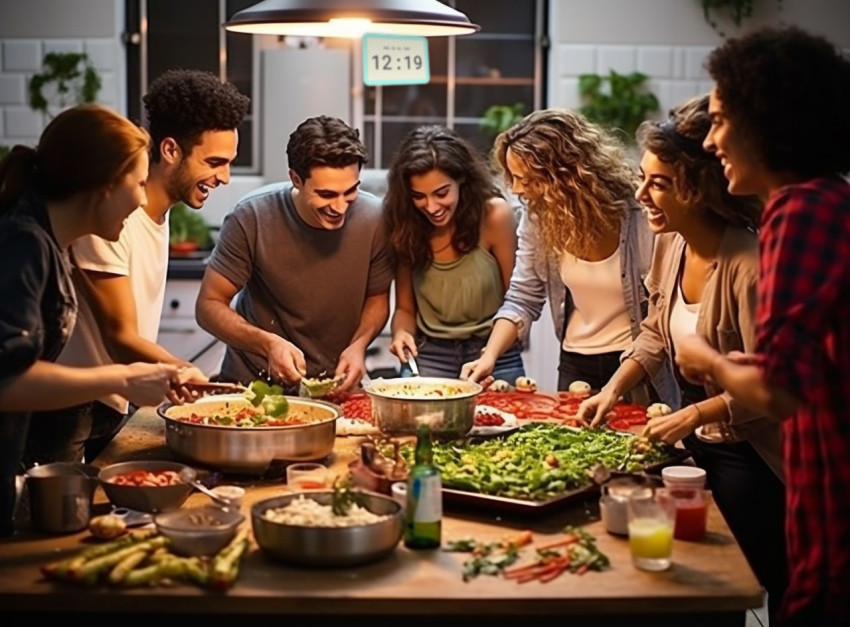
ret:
12:19
